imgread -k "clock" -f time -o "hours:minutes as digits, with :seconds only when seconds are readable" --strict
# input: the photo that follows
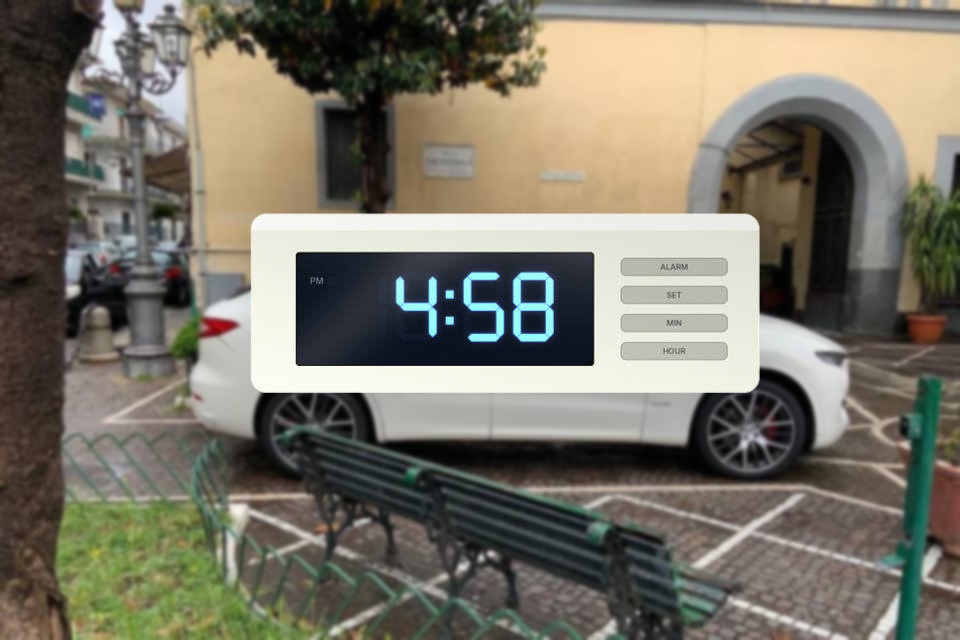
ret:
4:58
